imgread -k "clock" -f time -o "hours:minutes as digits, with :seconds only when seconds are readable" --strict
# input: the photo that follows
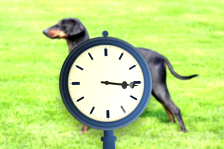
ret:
3:16
